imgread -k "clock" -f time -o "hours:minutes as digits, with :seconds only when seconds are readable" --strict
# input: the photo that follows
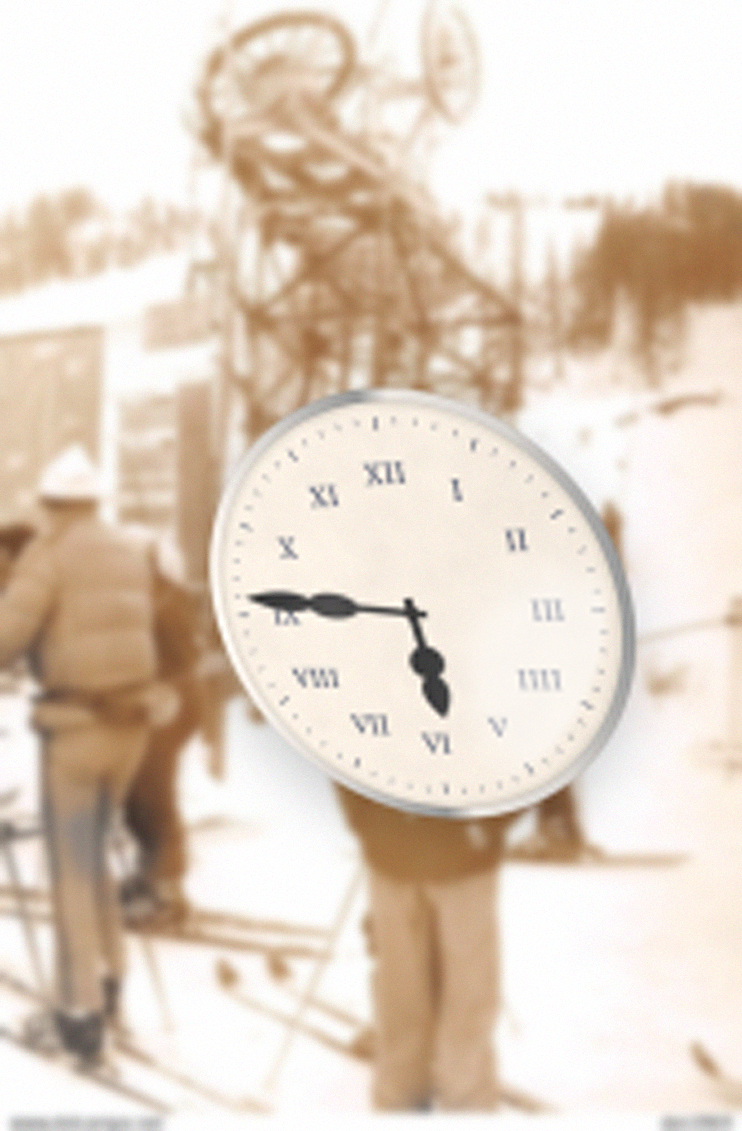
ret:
5:46
